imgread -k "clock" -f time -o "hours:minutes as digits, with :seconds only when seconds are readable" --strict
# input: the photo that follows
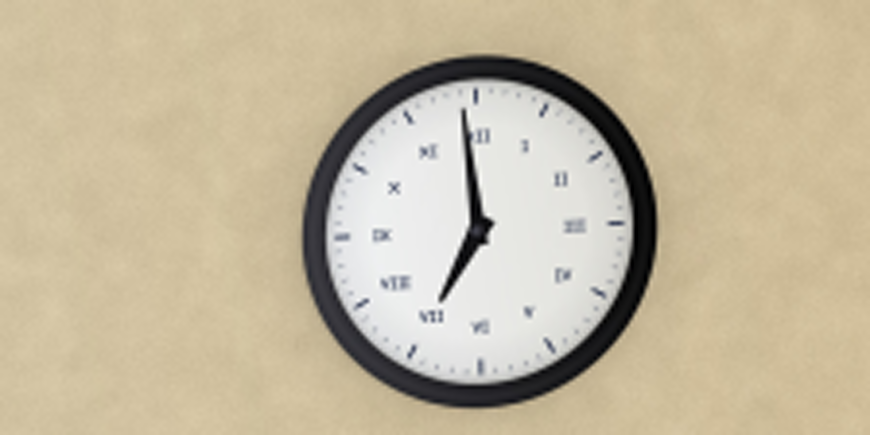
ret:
6:59
